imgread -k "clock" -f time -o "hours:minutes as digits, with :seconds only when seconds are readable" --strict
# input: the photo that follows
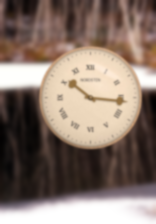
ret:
10:16
